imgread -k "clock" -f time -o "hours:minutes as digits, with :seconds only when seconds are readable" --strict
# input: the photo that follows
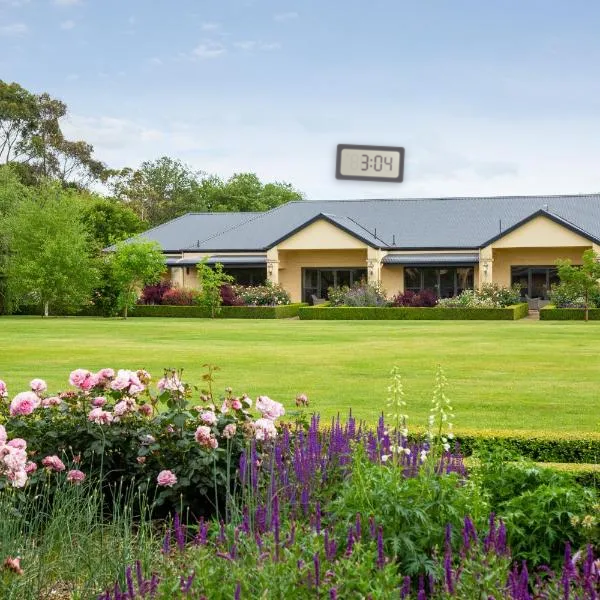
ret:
3:04
